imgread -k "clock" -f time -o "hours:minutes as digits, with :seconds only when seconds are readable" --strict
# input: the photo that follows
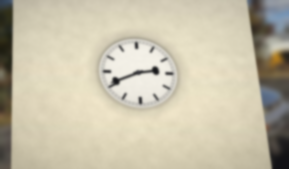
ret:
2:41
